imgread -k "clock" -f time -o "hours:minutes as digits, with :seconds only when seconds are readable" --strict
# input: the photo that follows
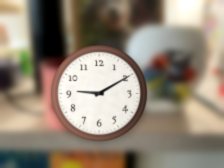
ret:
9:10
